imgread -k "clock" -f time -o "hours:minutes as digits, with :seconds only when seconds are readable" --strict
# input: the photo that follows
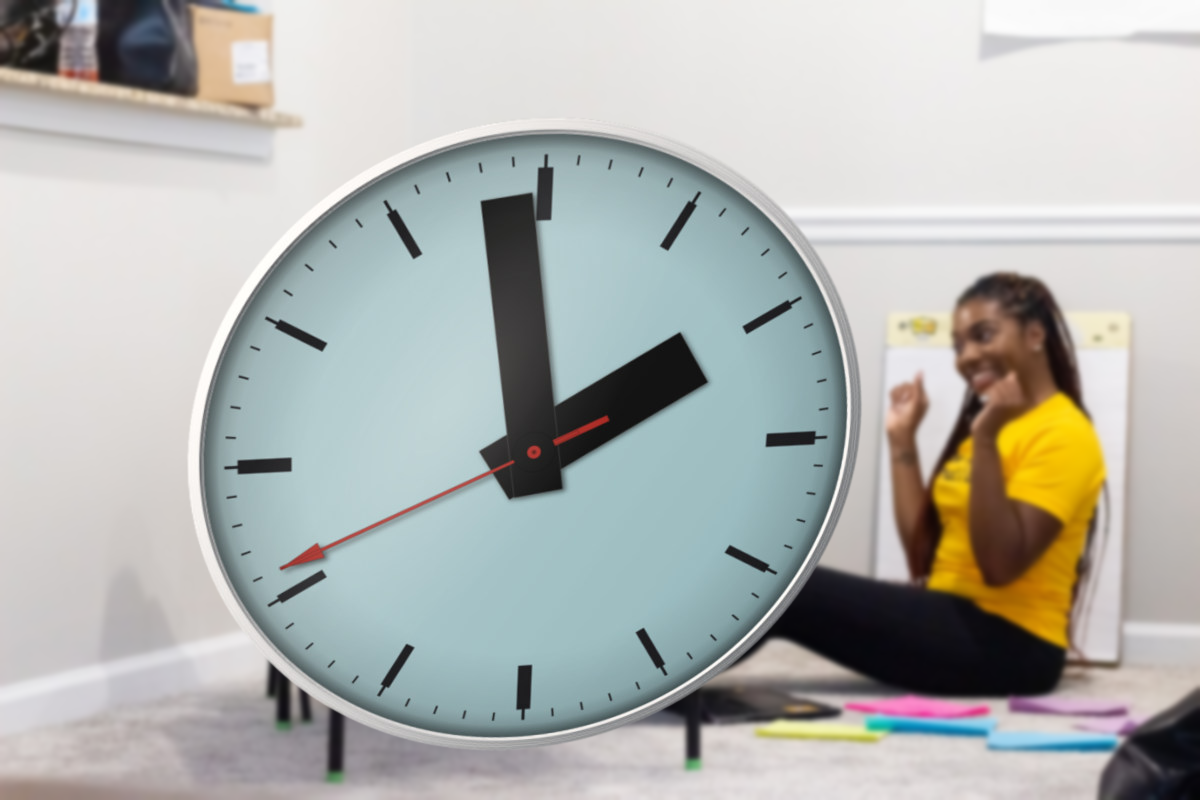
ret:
1:58:41
